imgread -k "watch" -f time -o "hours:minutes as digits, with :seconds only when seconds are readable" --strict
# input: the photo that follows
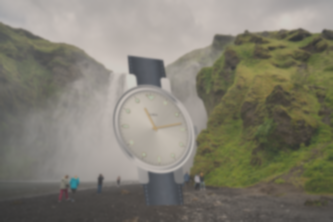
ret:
11:13
